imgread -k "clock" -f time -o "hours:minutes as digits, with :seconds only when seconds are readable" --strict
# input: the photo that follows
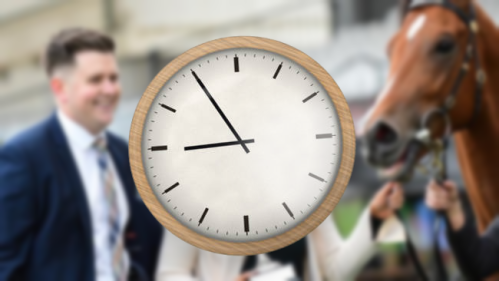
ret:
8:55
